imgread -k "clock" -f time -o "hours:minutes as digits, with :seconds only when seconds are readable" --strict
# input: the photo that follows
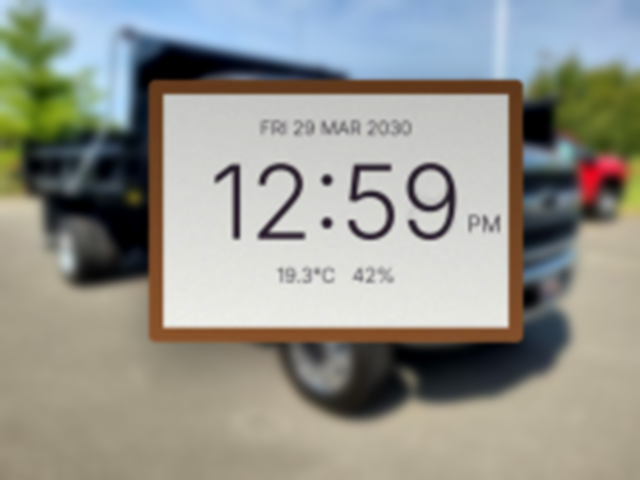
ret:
12:59
